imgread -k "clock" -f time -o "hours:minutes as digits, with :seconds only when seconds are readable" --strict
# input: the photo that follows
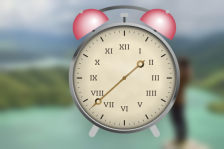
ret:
1:38
